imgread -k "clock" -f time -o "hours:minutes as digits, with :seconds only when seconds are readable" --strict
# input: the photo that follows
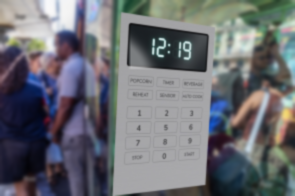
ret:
12:19
